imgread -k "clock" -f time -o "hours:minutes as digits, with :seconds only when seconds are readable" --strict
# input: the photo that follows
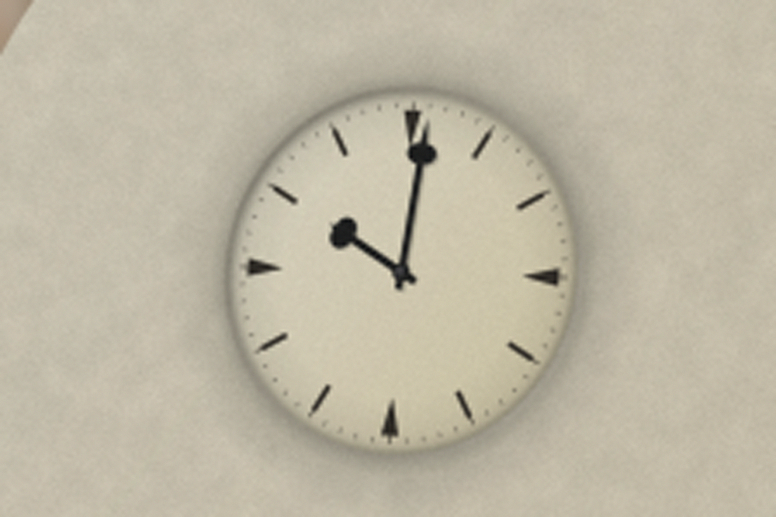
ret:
10:01
